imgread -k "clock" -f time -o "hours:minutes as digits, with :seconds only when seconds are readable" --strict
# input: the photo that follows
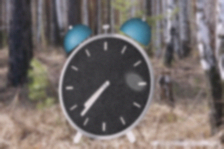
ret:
7:37
